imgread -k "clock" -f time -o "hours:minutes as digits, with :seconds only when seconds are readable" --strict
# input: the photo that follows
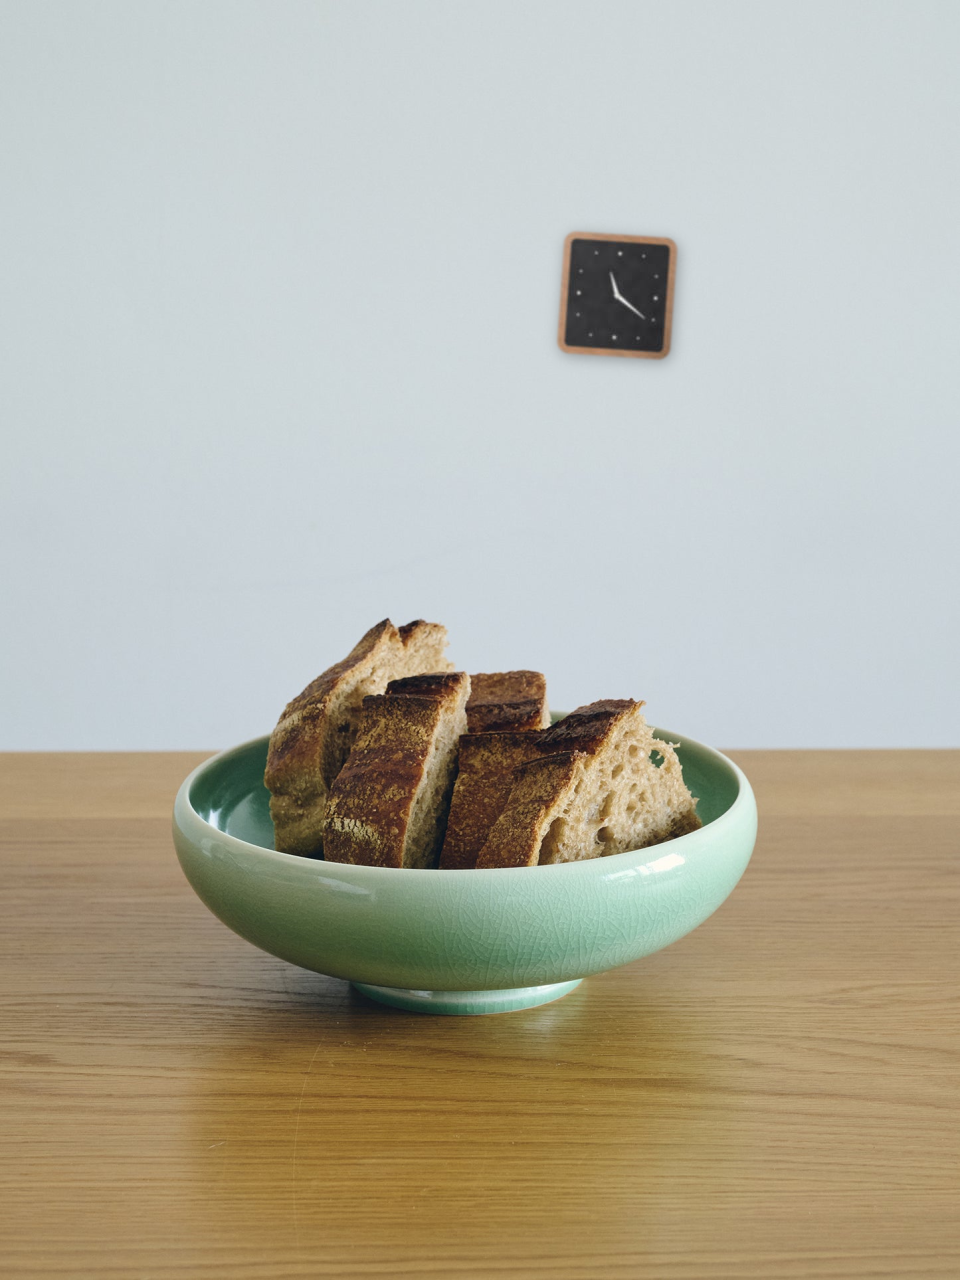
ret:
11:21
